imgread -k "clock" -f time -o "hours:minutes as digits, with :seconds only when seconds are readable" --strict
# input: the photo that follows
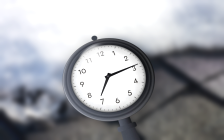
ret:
7:14
